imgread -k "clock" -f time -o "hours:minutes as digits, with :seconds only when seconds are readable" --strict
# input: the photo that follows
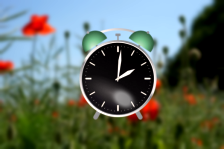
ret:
2:01
